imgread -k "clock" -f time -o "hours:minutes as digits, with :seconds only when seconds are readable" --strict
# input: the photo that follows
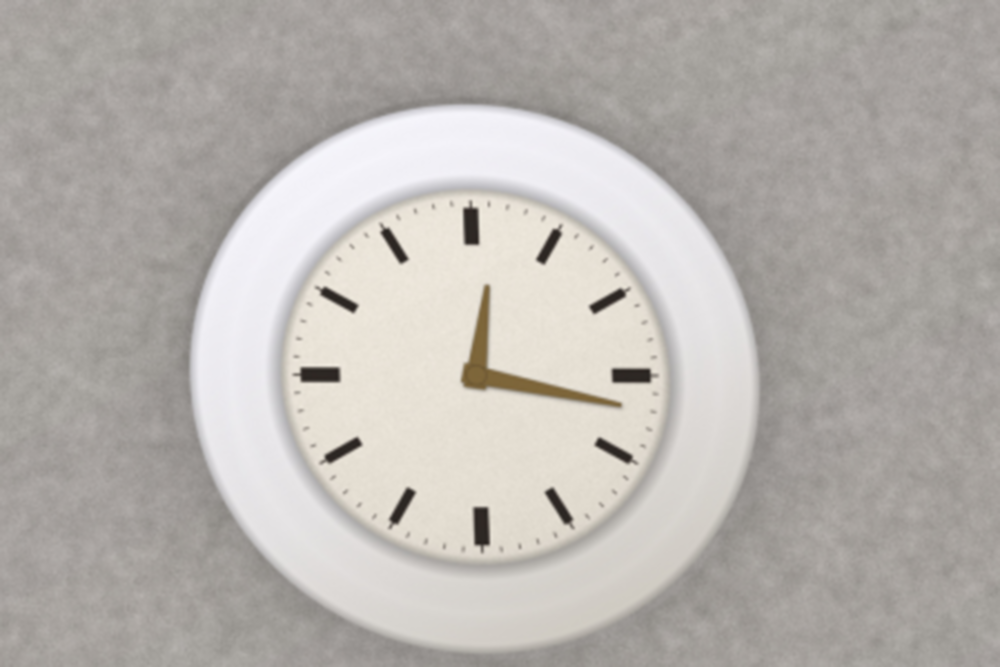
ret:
12:17
